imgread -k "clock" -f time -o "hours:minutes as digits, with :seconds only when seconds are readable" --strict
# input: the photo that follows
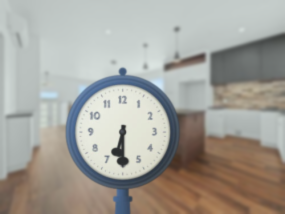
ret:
6:30
